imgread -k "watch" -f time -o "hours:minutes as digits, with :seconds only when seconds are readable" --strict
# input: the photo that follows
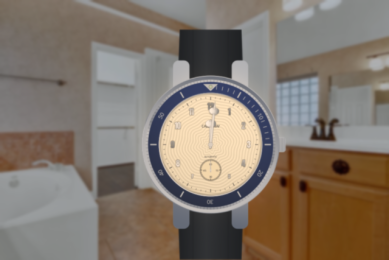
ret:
12:01
